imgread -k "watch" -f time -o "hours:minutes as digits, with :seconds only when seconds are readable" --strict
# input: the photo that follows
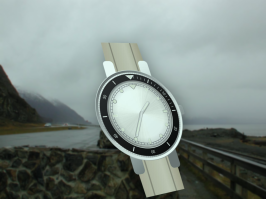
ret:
1:35
